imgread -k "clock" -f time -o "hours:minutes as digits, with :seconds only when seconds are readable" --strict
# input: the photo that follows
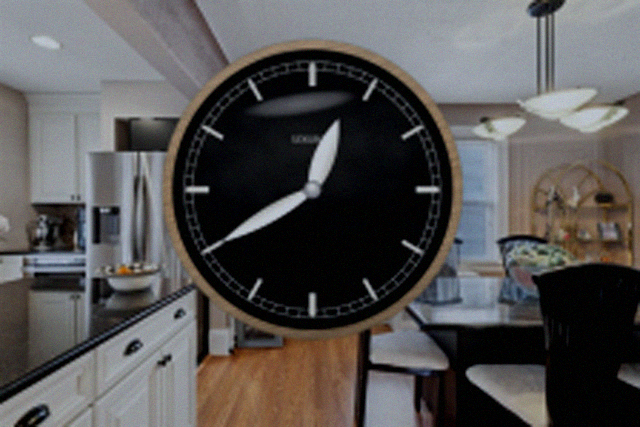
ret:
12:40
